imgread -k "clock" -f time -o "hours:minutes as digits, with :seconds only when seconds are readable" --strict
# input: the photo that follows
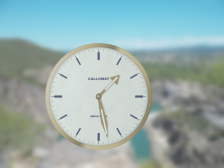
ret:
1:28
